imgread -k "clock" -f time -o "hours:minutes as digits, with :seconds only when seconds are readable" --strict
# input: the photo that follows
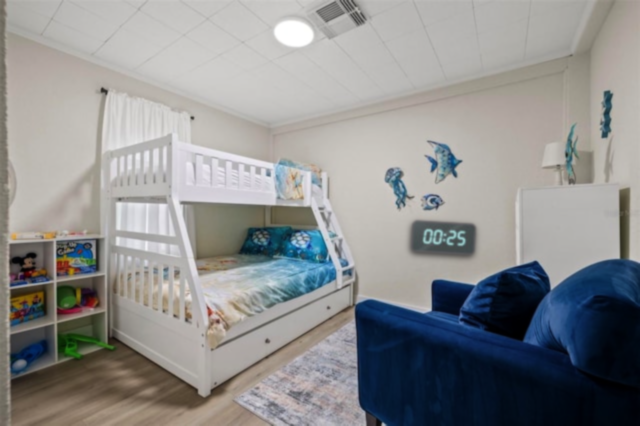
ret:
0:25
